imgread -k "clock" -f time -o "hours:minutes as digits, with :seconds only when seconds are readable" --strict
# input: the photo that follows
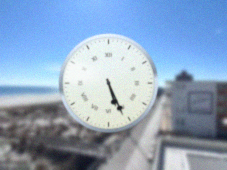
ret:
5:26
